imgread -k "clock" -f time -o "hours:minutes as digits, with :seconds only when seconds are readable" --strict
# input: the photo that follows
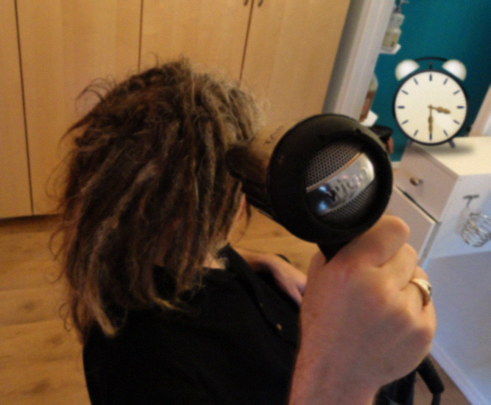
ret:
3:30
